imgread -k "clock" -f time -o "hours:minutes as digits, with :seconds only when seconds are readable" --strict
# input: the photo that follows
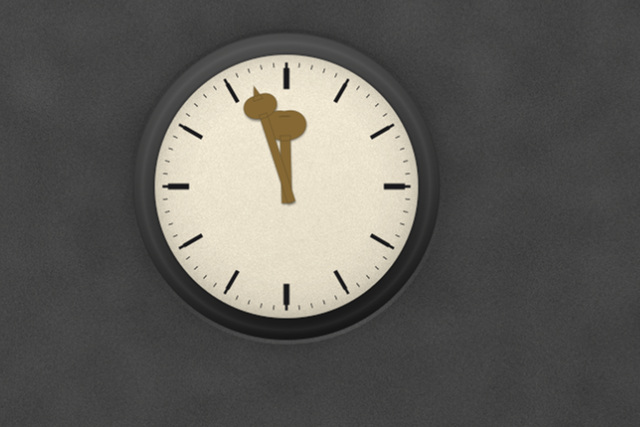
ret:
11:57
